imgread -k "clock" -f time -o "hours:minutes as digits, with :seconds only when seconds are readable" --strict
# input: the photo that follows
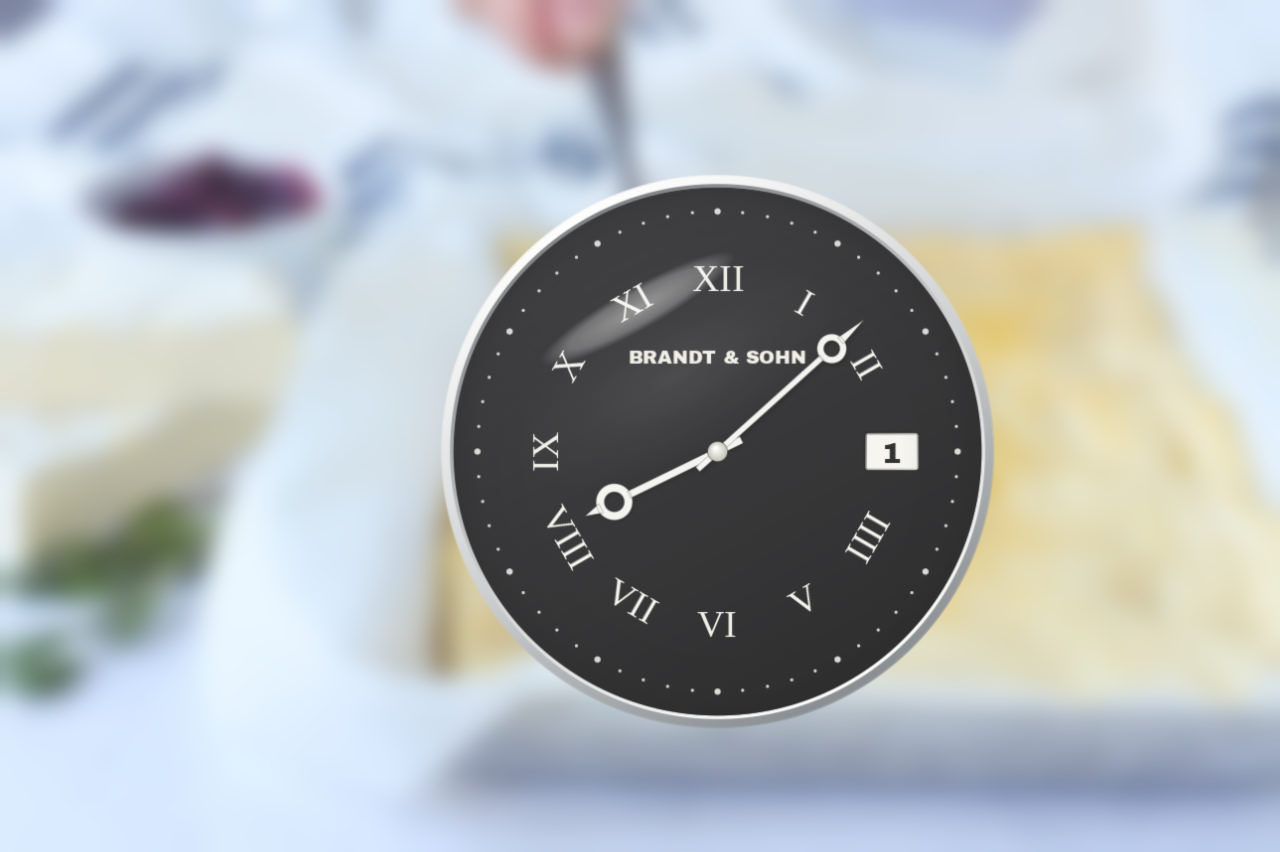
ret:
8:08
